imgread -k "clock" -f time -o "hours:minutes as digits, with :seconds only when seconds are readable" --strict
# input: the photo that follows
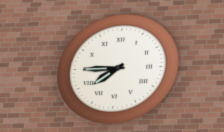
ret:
7:45
